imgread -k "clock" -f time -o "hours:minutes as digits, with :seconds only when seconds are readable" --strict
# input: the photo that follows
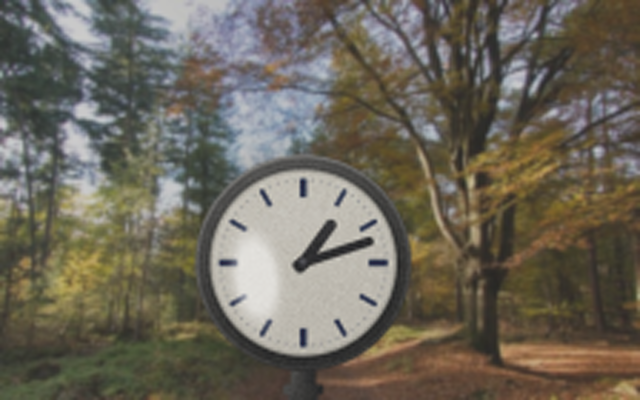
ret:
1:12
